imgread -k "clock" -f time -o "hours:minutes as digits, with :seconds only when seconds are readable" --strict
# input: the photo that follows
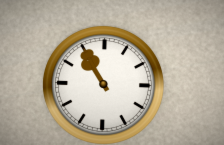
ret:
10:55
